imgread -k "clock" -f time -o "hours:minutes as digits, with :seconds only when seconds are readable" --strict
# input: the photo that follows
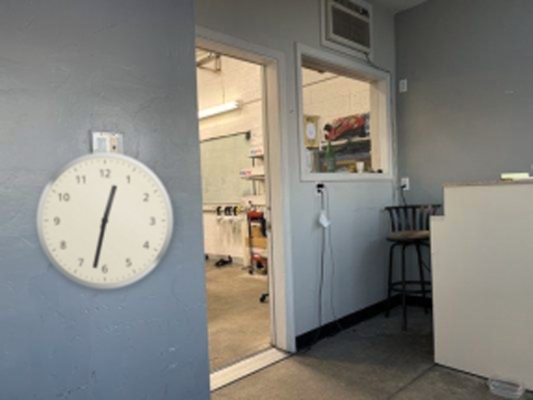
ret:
12:32
